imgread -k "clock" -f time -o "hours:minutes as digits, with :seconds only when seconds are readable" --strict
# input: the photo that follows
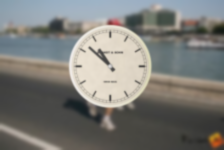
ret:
10:52
